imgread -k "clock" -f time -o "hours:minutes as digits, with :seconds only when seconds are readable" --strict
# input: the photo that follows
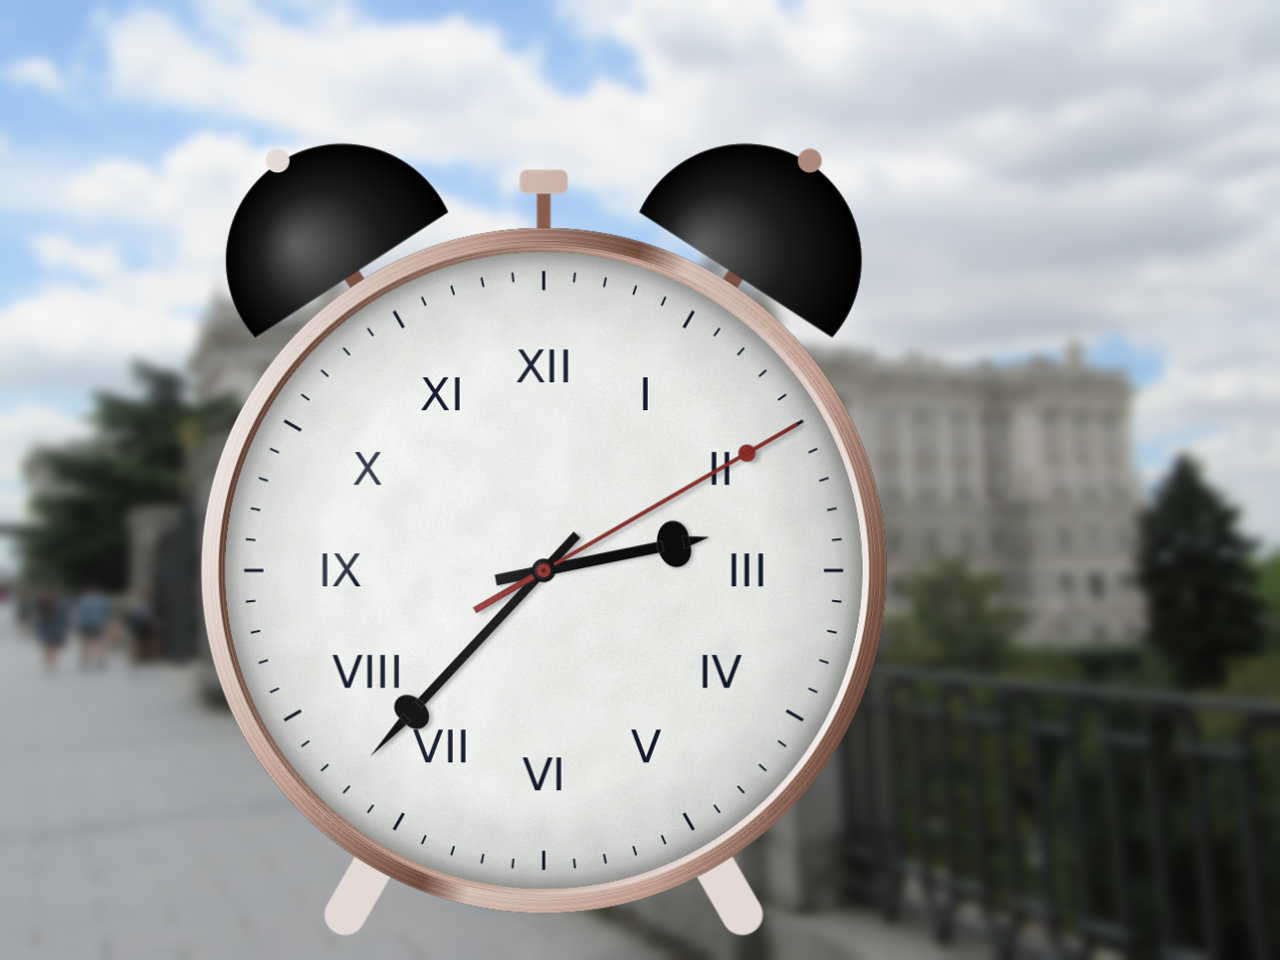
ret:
2:37:10
